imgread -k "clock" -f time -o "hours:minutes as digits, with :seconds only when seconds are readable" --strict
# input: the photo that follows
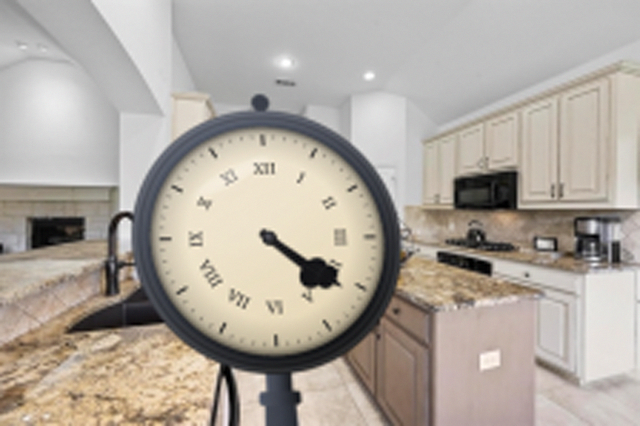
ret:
4:21
